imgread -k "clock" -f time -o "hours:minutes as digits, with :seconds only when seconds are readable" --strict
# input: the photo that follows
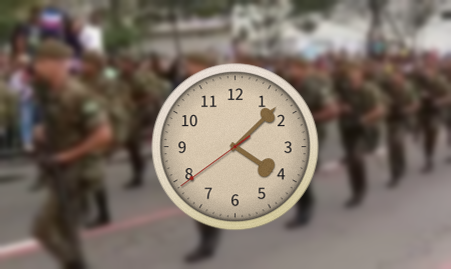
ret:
4:07:39
